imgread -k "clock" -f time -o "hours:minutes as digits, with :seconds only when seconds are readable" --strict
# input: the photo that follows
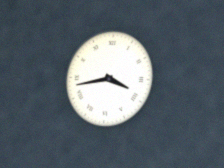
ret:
3:43
